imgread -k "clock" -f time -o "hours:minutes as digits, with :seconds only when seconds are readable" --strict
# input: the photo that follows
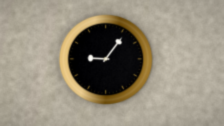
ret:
9:06
